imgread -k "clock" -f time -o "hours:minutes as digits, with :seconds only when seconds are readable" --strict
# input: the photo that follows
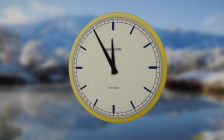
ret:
11:55
